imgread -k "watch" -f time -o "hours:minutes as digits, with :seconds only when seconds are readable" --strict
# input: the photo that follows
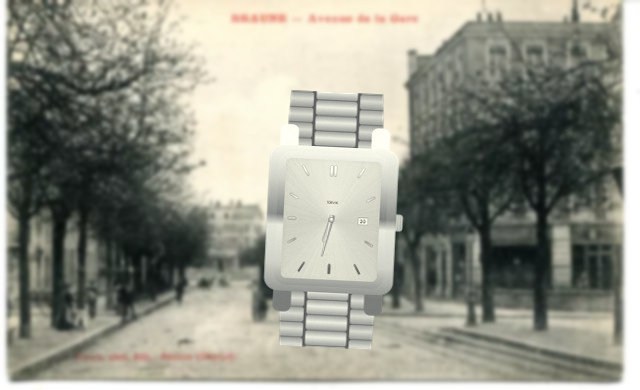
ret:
6:32
